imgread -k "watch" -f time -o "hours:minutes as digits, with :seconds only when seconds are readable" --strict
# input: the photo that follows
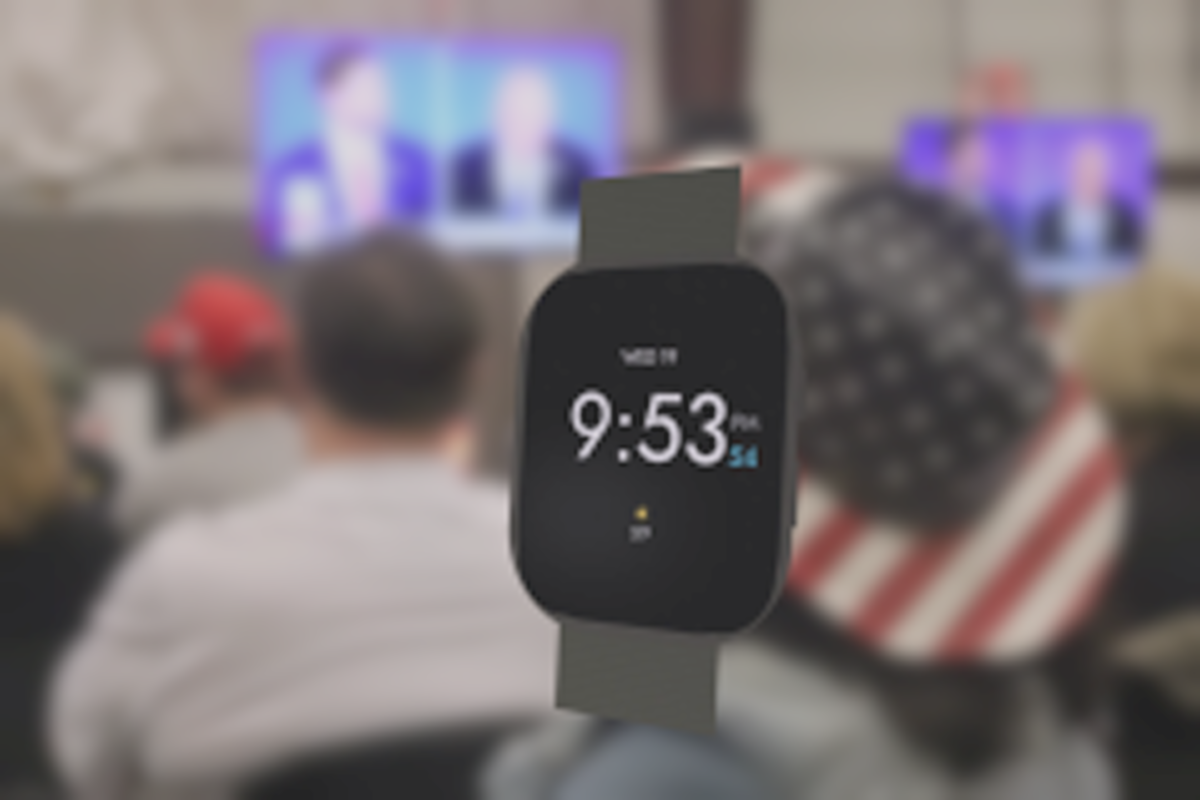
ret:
9:53
